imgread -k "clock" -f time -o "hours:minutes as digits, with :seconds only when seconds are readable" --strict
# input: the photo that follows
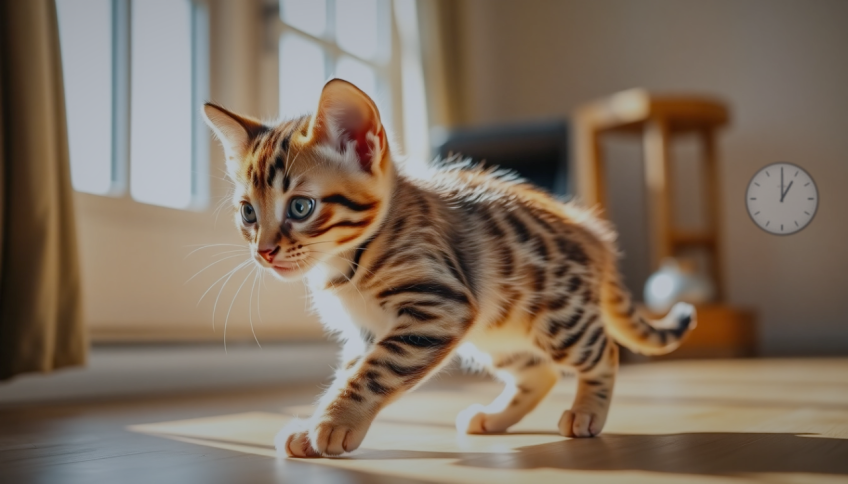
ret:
1:00
